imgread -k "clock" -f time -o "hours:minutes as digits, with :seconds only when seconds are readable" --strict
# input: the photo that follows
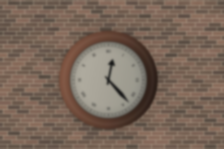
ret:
12:23
